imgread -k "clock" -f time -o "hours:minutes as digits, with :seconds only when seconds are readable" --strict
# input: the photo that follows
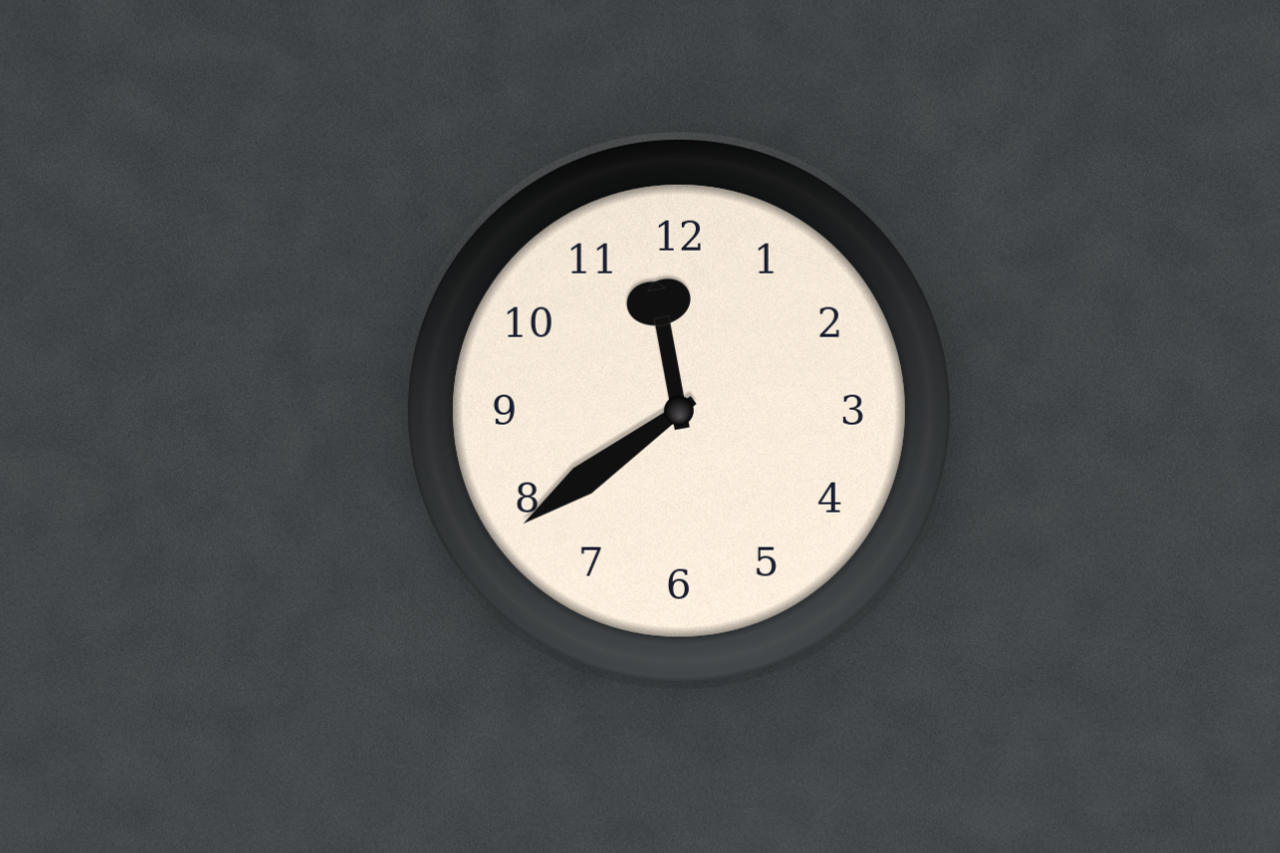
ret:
11:39
